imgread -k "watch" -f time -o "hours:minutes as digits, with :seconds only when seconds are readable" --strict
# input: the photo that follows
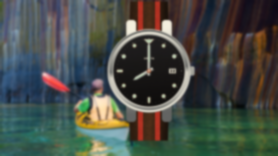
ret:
8:00
